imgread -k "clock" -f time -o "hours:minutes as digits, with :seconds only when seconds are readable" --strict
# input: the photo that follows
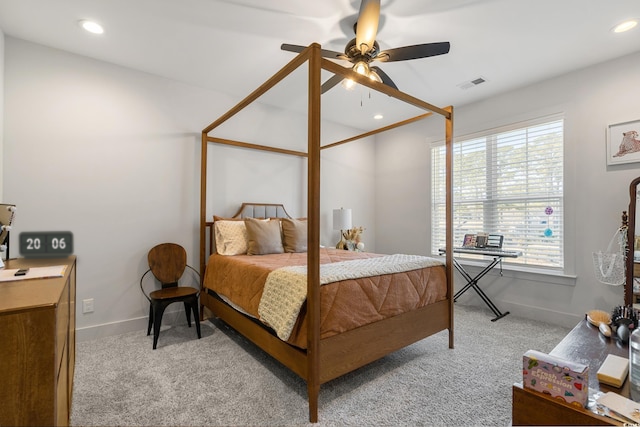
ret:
20:06
